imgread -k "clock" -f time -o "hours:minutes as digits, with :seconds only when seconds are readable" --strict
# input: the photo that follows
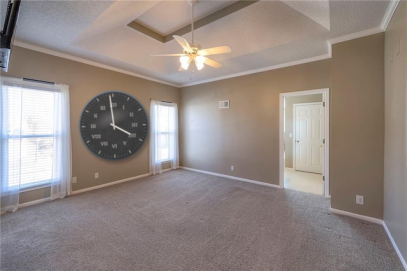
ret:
3:59
